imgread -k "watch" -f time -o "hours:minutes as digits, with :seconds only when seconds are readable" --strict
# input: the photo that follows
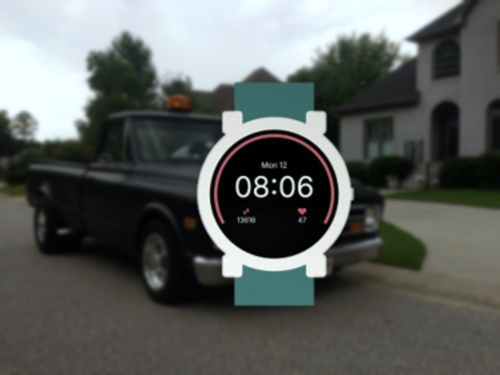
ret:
8:06
